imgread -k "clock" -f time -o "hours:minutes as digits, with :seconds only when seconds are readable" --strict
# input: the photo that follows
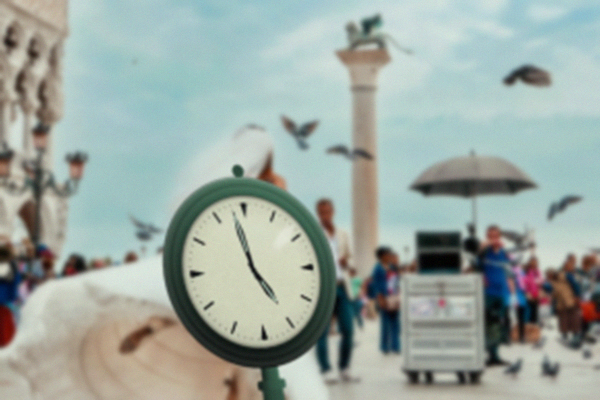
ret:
4:58
